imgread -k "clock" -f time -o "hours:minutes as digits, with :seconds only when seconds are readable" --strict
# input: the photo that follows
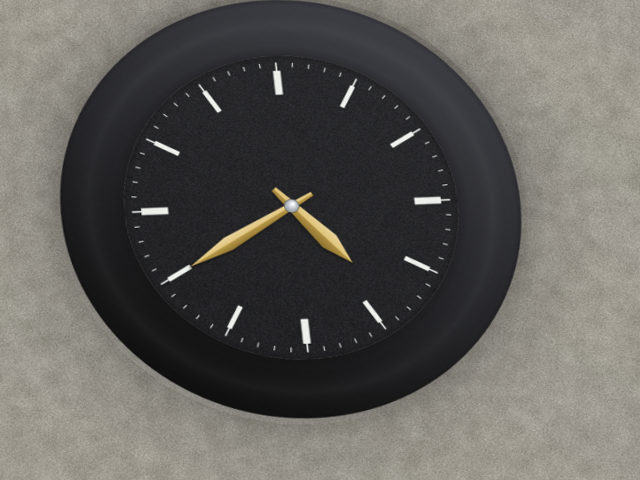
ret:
4:40
